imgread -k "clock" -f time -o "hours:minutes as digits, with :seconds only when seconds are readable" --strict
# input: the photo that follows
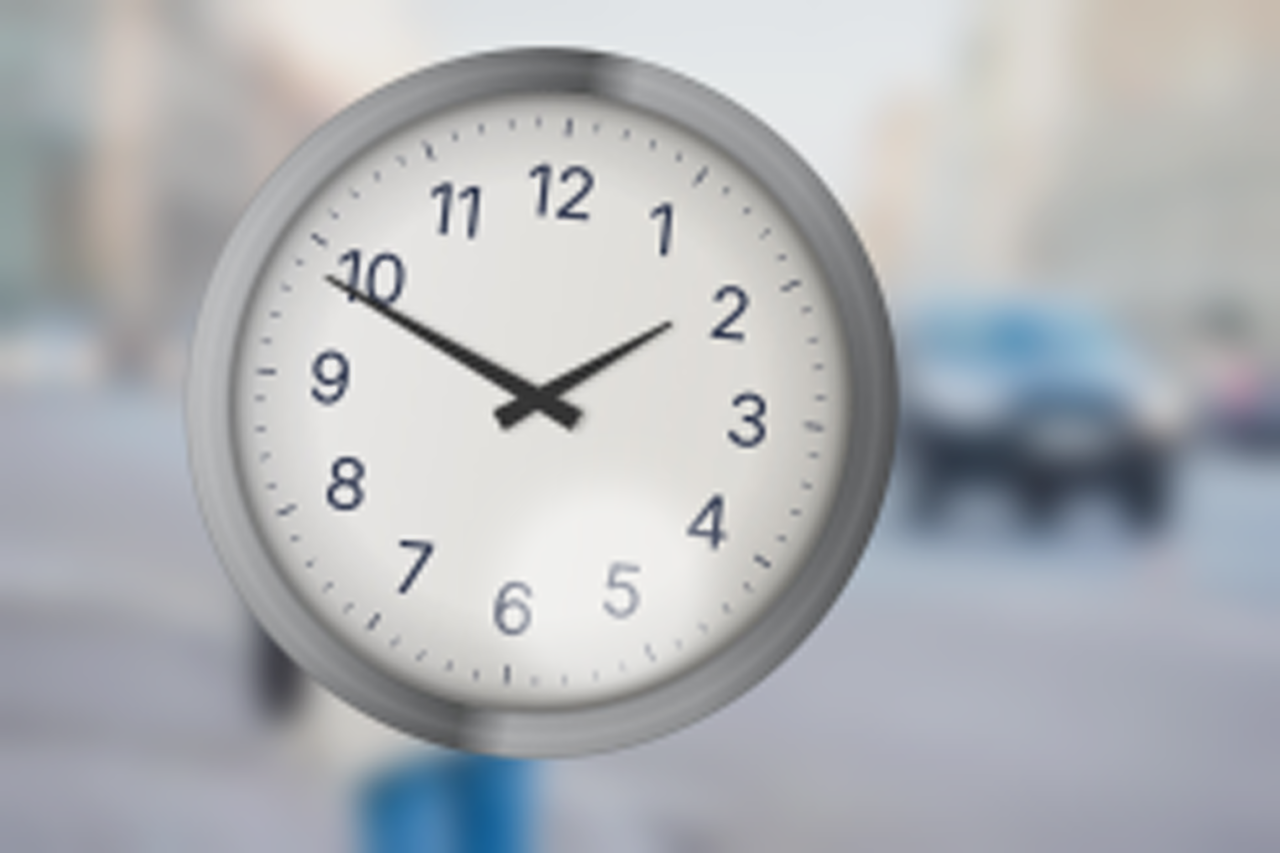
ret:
1:49
